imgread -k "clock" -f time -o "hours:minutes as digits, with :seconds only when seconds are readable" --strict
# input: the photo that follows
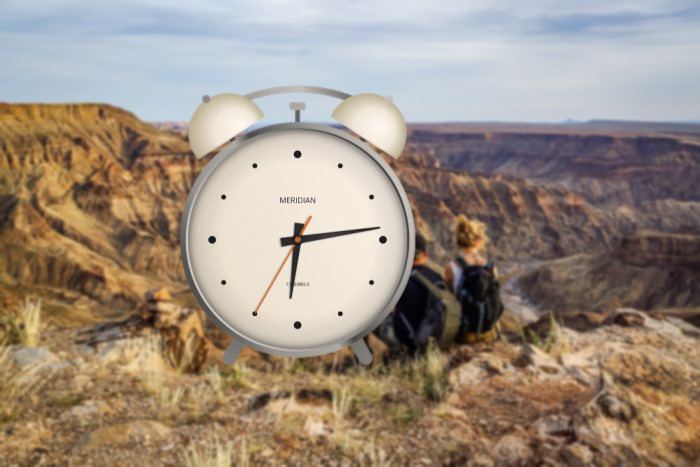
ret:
6:13:35
